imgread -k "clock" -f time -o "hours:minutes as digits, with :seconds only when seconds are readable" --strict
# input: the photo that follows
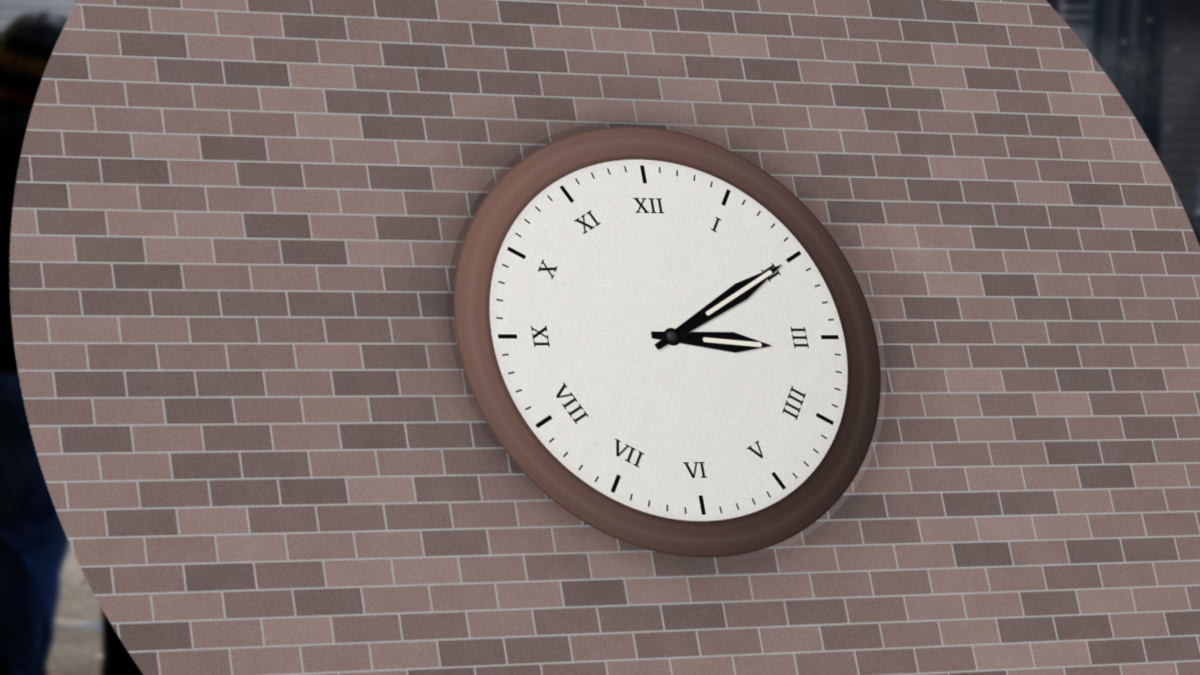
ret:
3:10
